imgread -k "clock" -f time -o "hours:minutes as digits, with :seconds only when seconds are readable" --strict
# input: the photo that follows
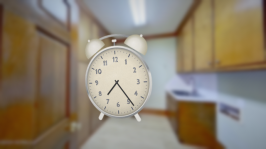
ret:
7:24
